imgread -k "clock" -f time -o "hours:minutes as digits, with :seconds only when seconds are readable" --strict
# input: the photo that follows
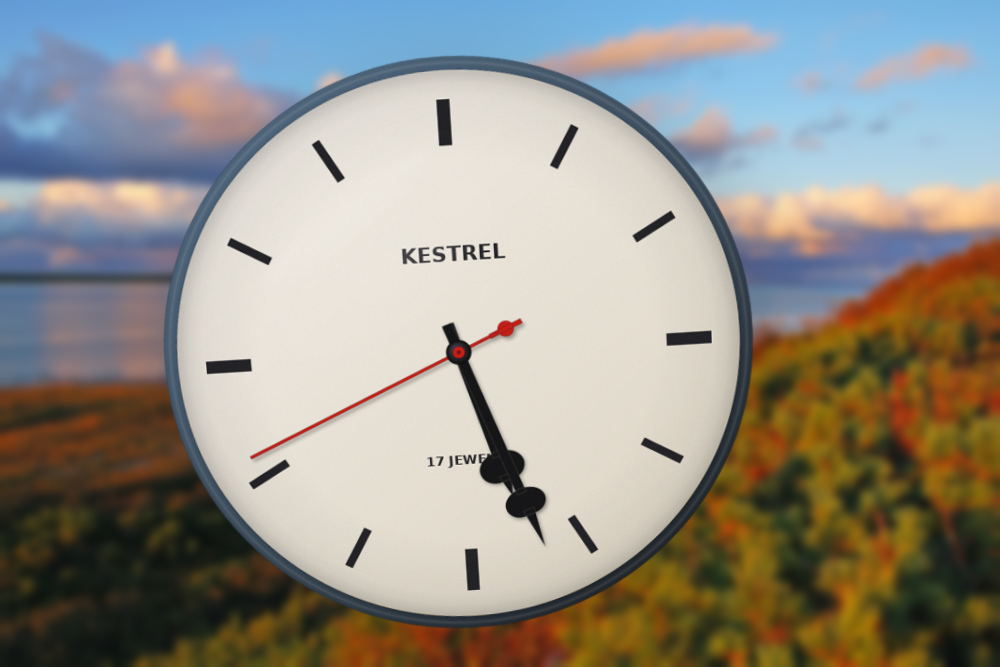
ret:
5:26:41
